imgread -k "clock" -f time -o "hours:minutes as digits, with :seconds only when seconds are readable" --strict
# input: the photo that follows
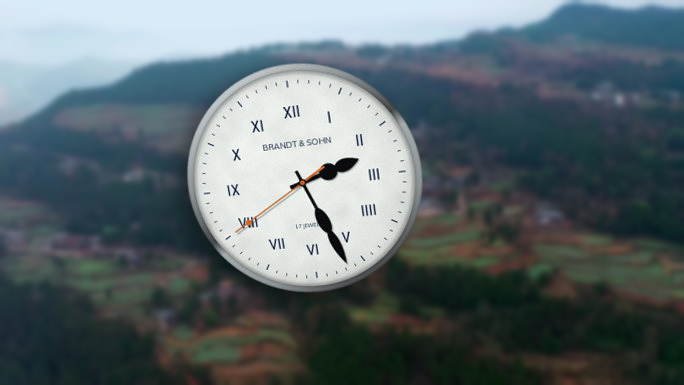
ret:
2:26:40
